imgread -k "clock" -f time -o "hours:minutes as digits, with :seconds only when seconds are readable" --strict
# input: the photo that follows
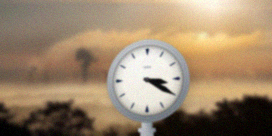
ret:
3:20
